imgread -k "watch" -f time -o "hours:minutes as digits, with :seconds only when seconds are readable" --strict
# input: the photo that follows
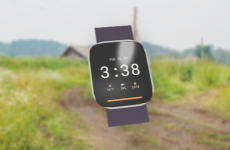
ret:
3:38
